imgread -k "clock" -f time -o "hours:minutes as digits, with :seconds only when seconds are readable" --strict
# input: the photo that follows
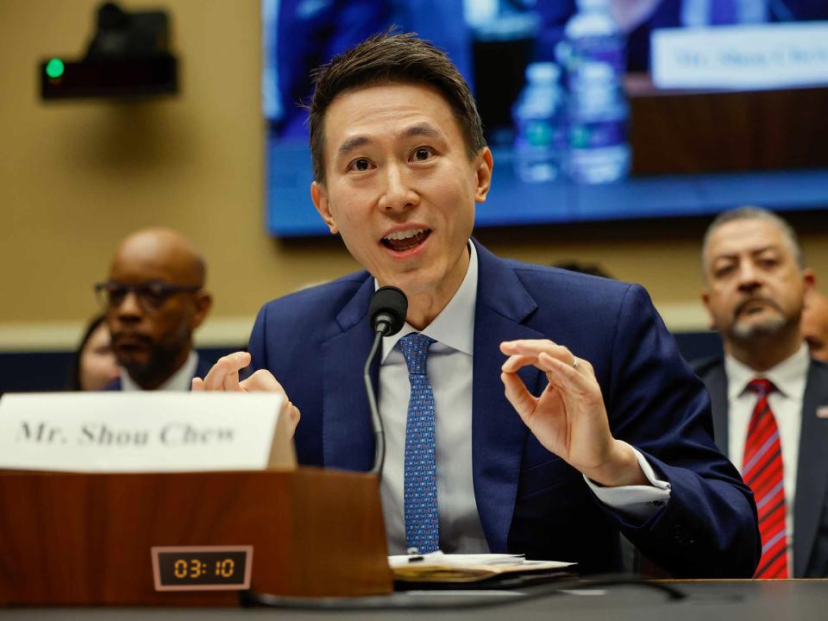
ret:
3:10
